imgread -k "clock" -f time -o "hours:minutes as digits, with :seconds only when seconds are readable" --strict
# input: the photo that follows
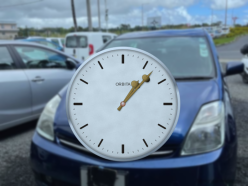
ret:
1:07
